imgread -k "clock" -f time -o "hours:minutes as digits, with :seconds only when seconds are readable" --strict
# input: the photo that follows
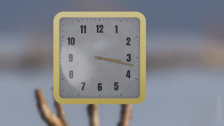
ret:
3:17
